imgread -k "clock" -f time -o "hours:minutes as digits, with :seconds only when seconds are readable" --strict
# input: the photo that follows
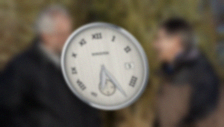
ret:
6:25
